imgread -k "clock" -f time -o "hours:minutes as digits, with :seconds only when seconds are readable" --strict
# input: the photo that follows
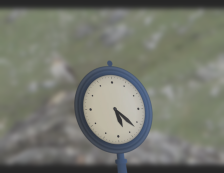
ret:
5:22
